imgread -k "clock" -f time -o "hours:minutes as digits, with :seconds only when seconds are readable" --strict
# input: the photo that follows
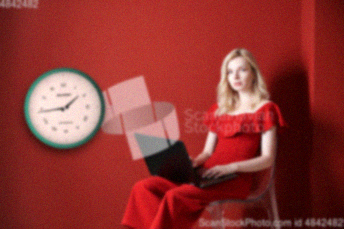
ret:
1:44
